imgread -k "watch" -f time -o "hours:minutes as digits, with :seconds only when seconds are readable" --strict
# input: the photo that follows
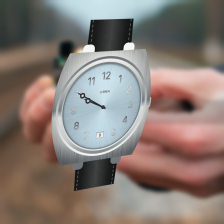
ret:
9:50
